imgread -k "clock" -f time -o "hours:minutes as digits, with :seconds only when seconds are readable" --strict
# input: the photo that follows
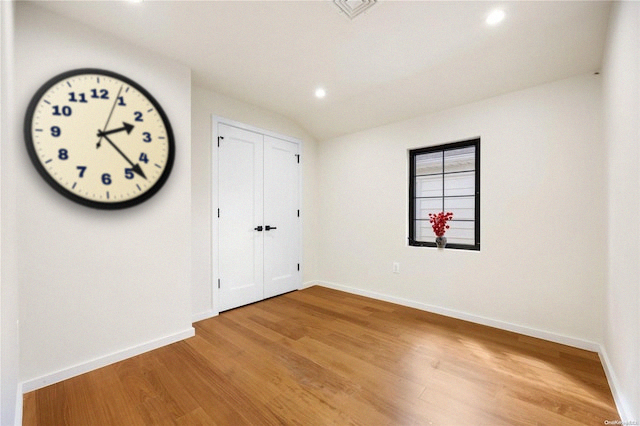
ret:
2:23:04
